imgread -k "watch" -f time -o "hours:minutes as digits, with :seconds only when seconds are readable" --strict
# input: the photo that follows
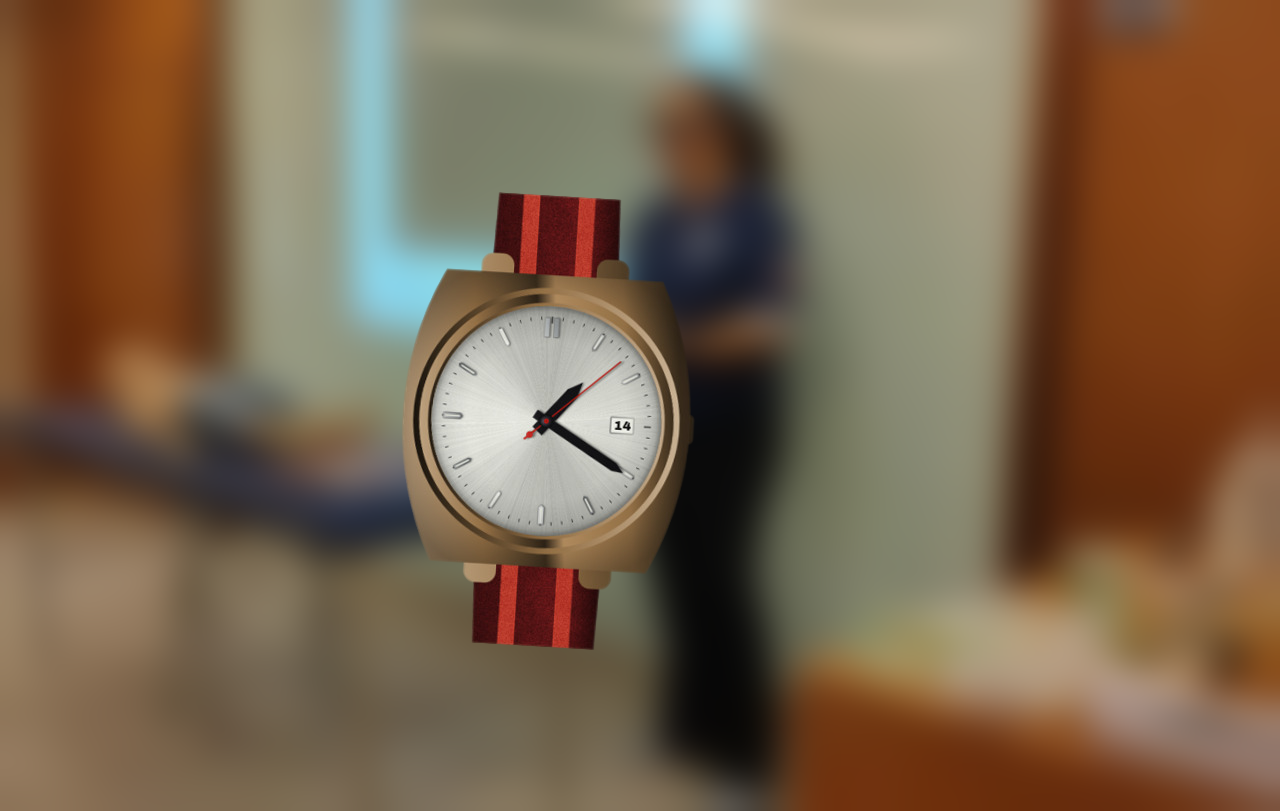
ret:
1:20:08
